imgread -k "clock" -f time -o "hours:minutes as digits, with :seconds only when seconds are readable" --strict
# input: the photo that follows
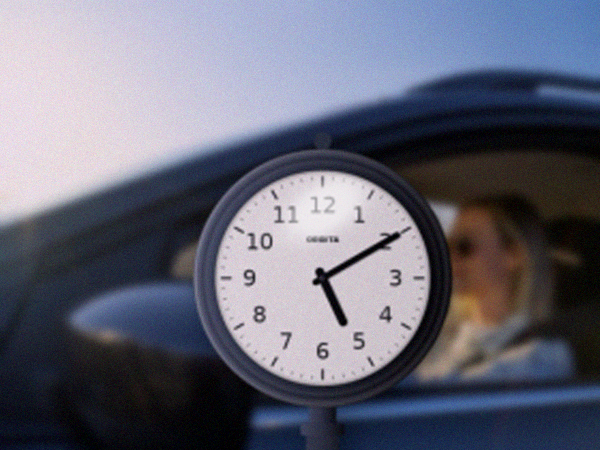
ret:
5:10
